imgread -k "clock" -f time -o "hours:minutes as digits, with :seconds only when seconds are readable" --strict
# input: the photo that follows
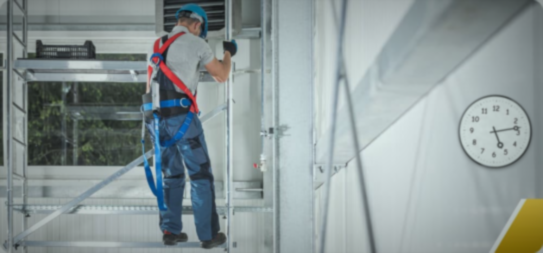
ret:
5:13
